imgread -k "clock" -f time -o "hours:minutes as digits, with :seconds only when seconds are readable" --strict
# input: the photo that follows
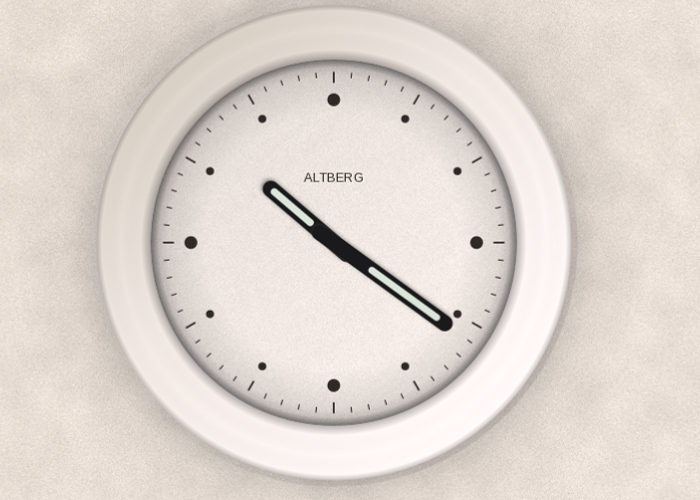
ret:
10:21
